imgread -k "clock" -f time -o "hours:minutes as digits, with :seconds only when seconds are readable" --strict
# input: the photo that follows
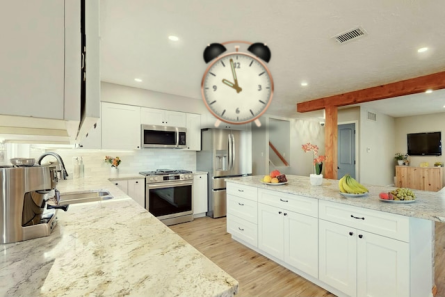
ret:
9:58
